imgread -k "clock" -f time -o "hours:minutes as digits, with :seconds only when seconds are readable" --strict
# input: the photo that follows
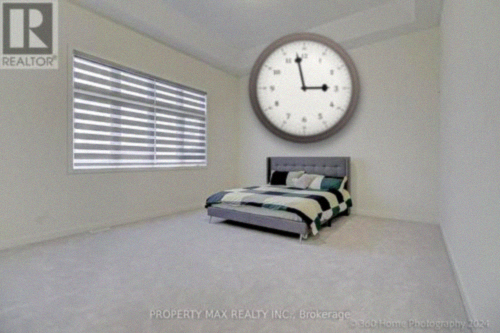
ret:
2:58
